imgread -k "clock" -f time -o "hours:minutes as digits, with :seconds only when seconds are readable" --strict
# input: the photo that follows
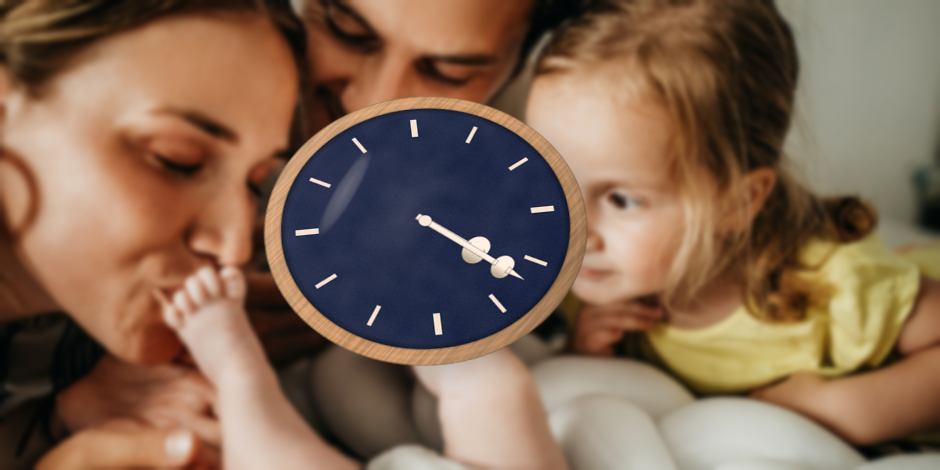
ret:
4:22
